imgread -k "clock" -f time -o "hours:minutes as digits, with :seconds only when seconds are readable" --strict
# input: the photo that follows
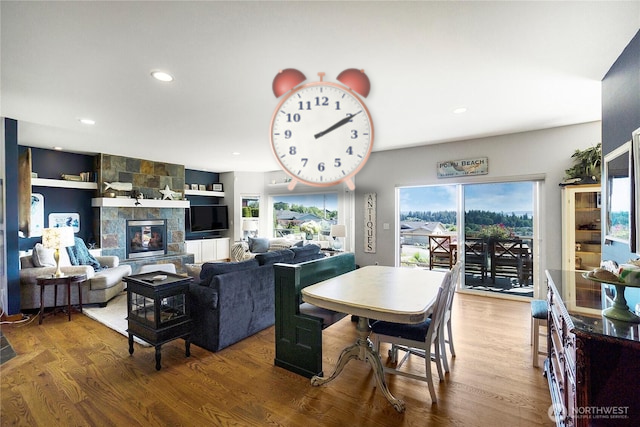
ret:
2:10
